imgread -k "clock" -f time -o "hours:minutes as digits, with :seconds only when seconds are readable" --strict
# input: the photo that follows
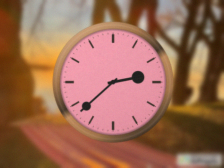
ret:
2:38
